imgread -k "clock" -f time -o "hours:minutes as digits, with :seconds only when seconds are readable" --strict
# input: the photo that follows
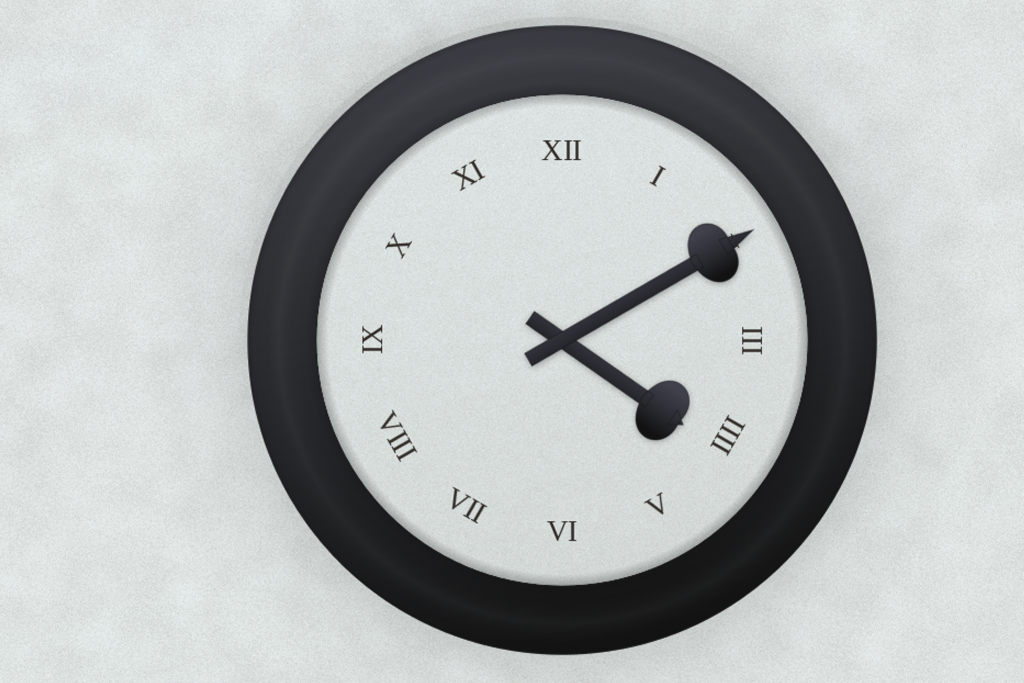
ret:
4:10
